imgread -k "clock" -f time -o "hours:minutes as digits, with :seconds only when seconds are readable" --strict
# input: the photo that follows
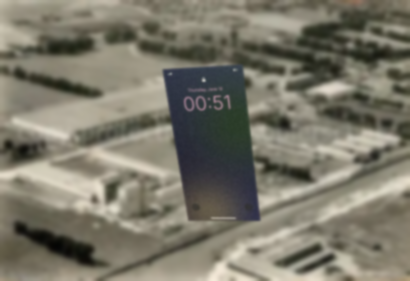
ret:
0:51
